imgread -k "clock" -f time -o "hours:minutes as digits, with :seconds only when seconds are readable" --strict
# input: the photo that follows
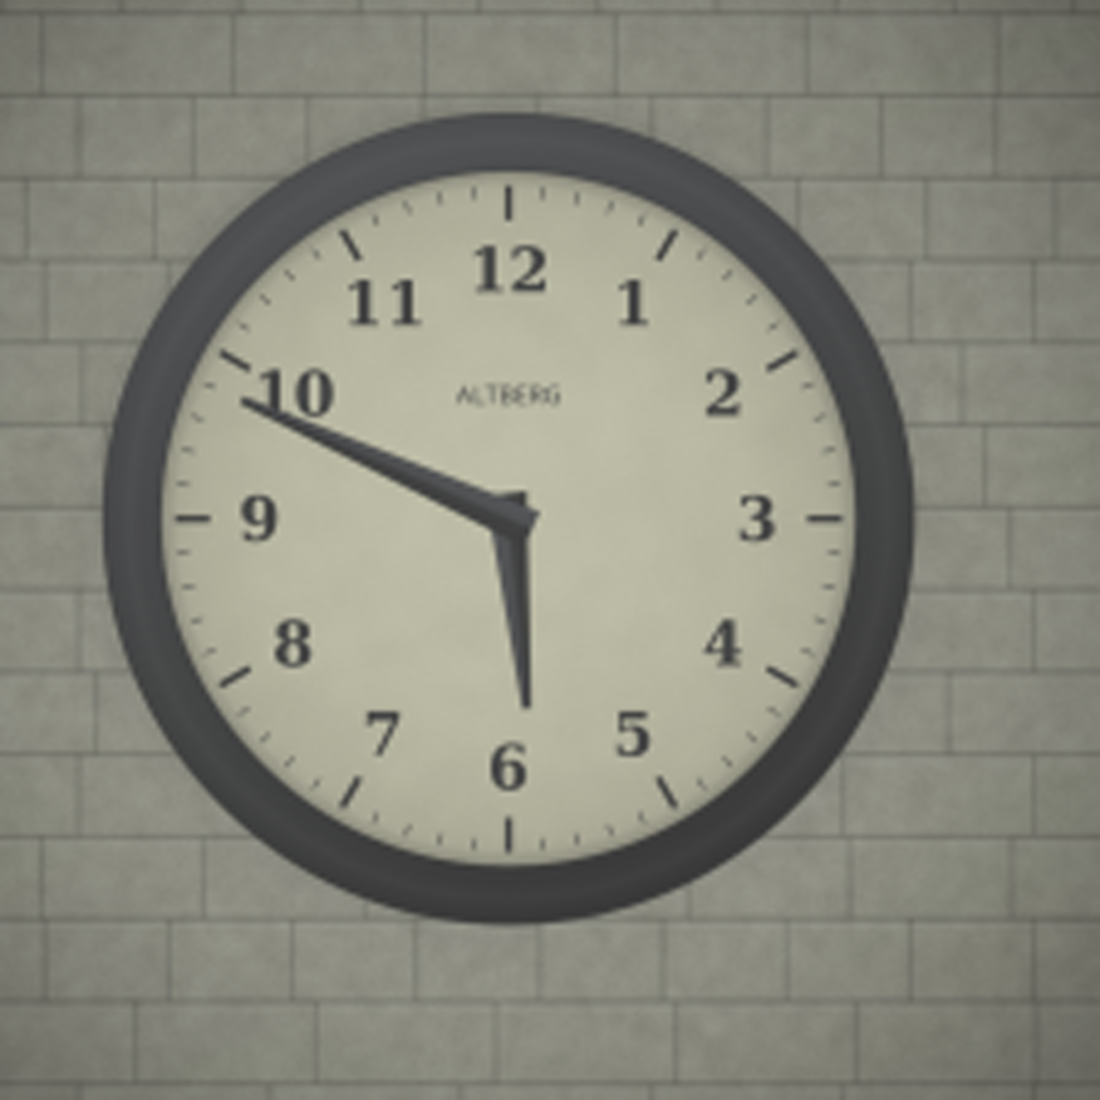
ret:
5:49
